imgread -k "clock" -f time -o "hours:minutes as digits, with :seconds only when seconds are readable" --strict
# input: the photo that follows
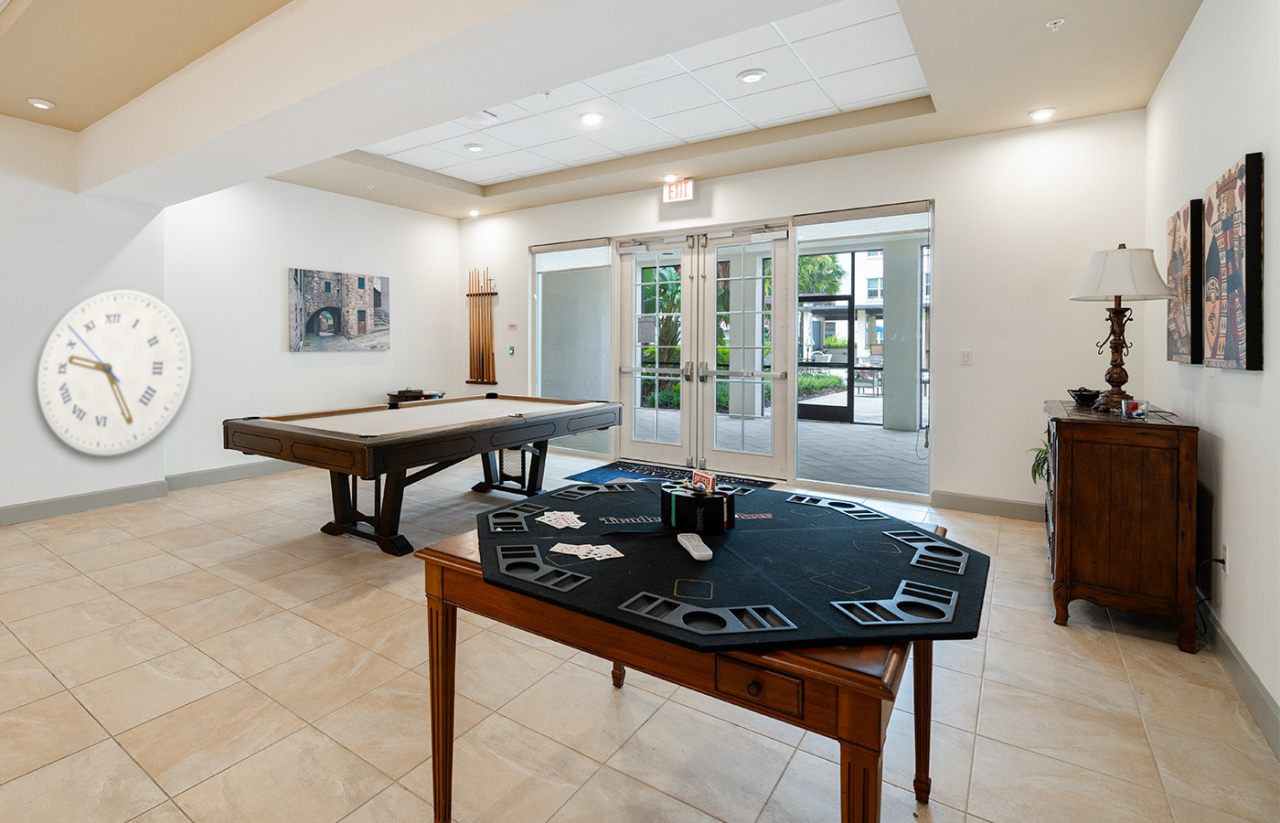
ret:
9:24:52
